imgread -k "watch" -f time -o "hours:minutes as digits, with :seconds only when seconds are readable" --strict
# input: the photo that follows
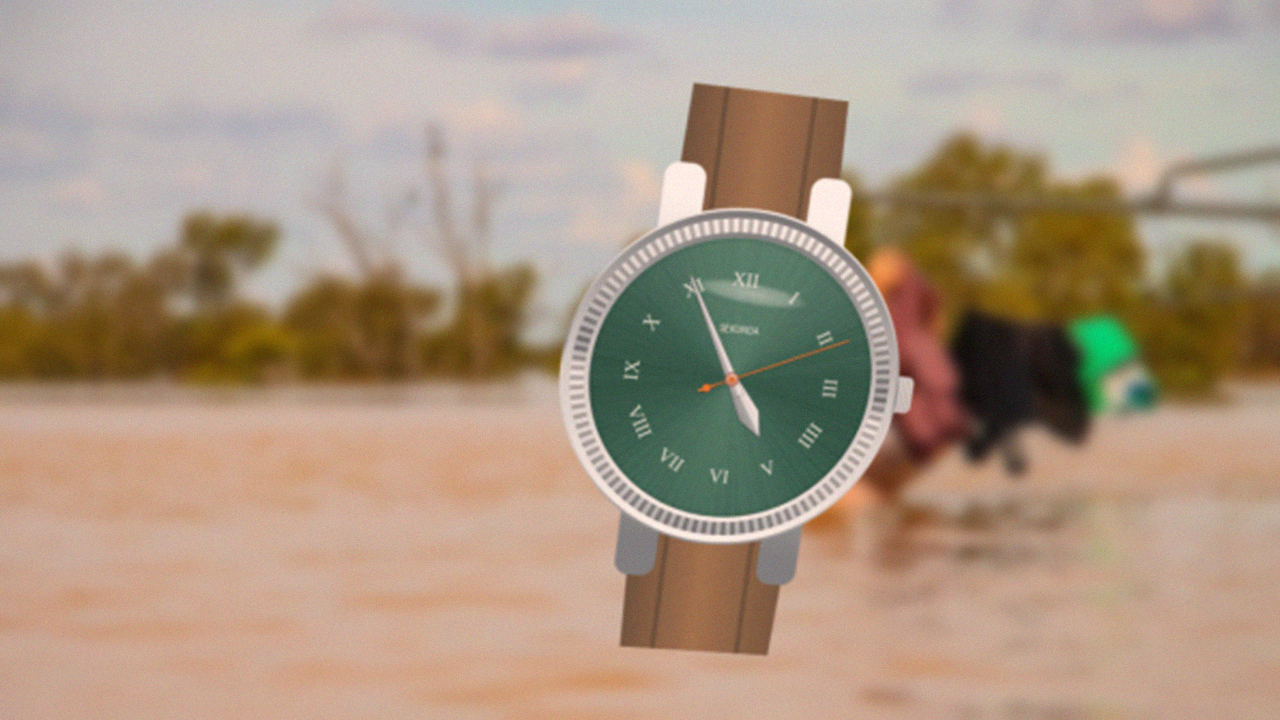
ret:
4:55:11
